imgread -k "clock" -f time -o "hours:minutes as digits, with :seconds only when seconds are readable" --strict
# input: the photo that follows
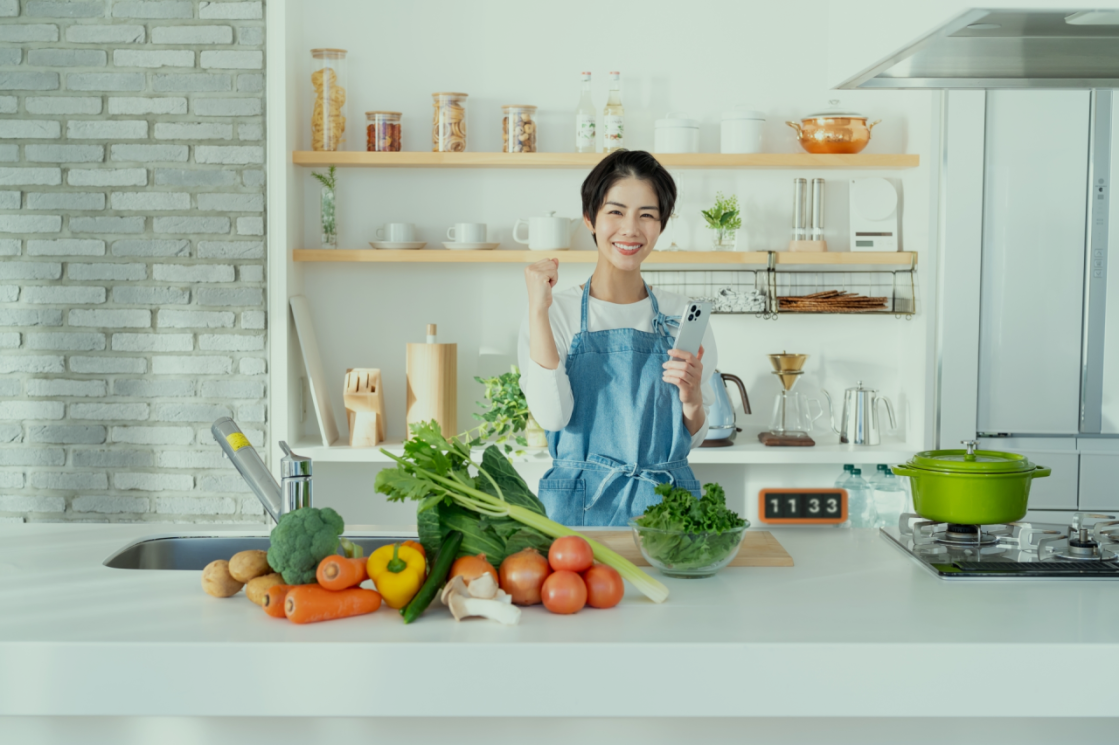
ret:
11:33
